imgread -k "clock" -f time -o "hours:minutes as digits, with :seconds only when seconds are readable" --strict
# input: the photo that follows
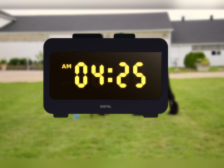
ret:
4:25
